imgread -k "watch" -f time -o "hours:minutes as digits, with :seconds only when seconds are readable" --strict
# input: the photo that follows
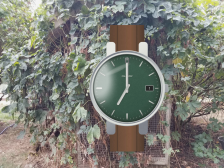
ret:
7:00
